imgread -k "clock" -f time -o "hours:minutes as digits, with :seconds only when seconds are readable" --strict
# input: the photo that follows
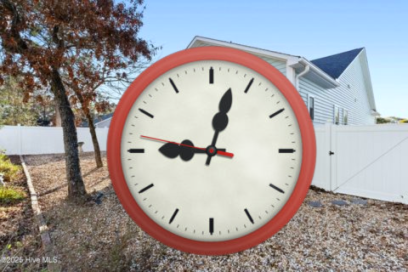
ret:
9:02:47
